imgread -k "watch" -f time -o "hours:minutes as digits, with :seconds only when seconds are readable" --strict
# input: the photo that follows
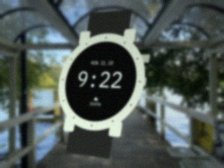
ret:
9:22
